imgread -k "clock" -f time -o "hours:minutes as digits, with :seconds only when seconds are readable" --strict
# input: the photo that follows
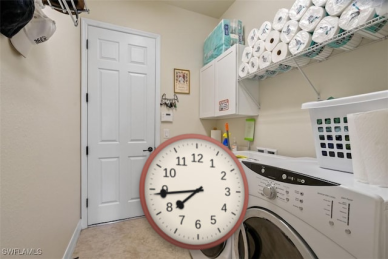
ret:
7:44
